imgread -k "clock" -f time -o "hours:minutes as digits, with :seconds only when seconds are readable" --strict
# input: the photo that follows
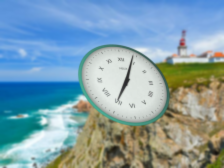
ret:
7:04
